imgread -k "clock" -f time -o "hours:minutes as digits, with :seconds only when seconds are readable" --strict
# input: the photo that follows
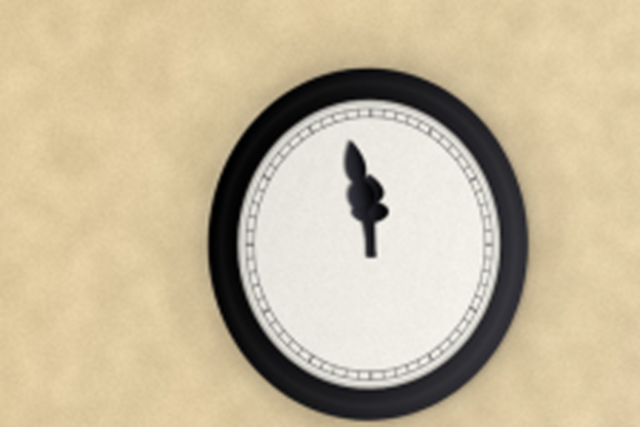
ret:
11:58
